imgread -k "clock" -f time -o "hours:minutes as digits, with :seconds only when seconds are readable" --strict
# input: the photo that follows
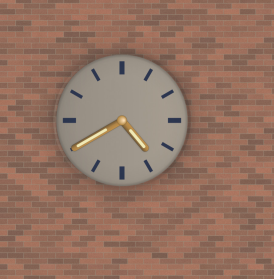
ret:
4:40
